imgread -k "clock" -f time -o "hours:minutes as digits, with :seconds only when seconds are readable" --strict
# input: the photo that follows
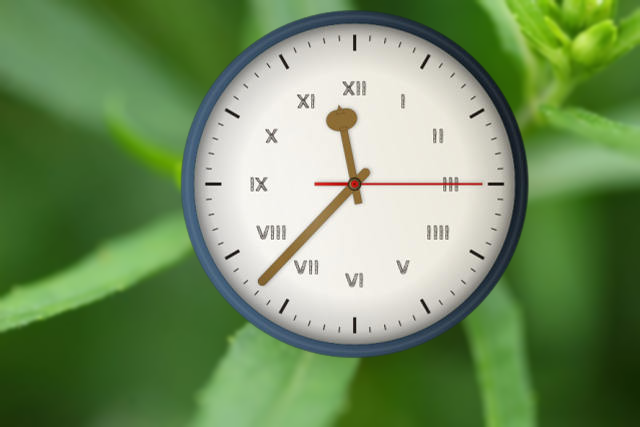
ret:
11:37:15
